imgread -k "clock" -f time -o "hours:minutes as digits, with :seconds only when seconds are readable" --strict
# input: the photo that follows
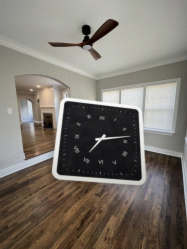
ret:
7:13
